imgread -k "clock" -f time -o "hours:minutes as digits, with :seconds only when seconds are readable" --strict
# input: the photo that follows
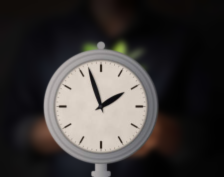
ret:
1:57
